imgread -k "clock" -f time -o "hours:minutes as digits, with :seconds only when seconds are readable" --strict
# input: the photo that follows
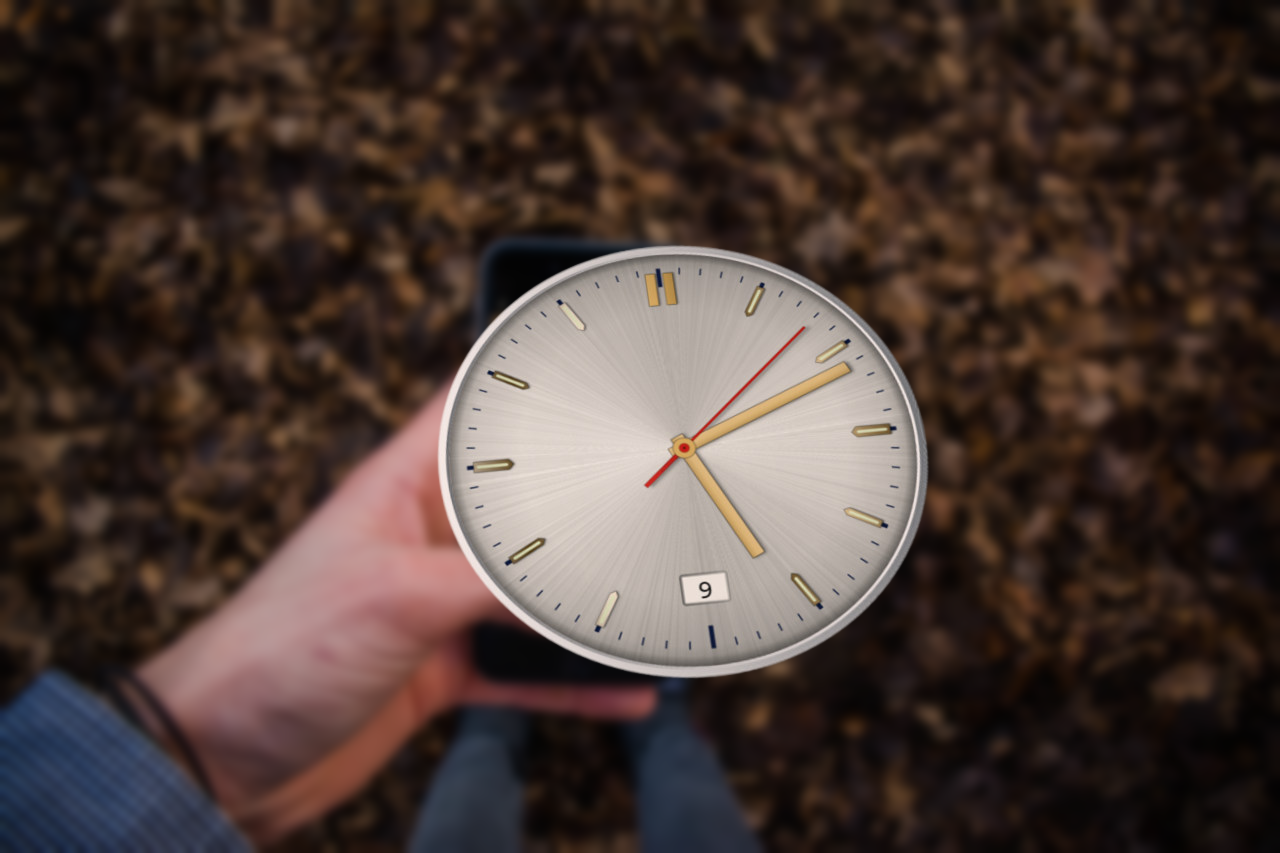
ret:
5:11:08
